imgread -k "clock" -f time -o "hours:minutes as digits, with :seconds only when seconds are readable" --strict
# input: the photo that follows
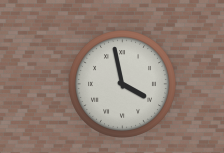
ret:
3:58
